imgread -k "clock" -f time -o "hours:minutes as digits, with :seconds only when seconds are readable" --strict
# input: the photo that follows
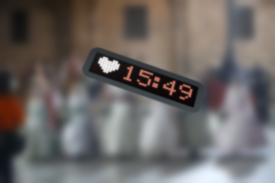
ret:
15:49
